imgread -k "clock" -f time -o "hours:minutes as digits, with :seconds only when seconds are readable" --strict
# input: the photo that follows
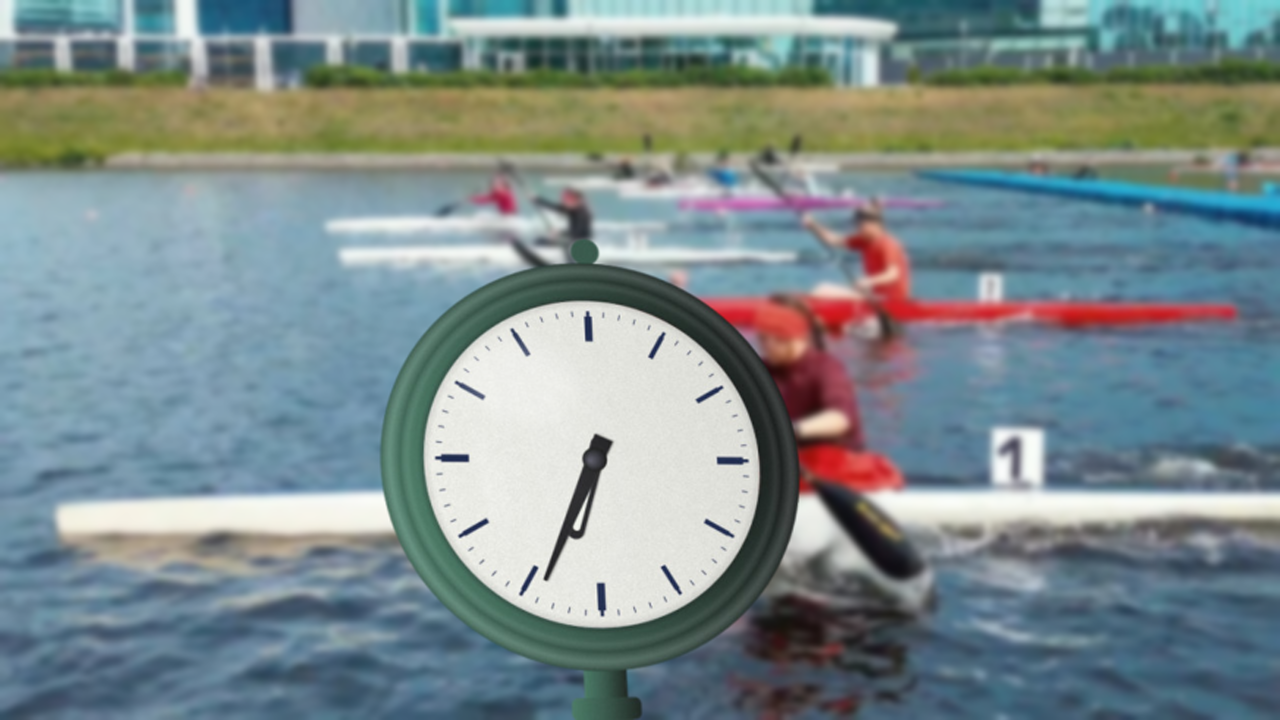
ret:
6:34
